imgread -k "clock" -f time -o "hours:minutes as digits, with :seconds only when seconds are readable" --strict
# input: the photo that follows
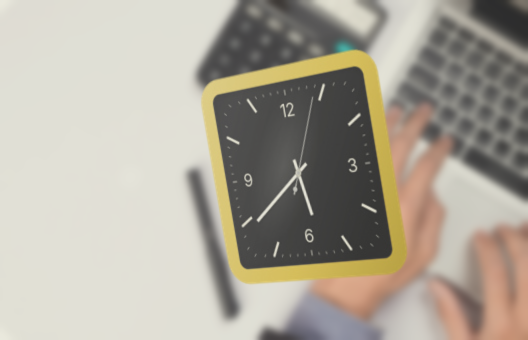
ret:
5:39:04
